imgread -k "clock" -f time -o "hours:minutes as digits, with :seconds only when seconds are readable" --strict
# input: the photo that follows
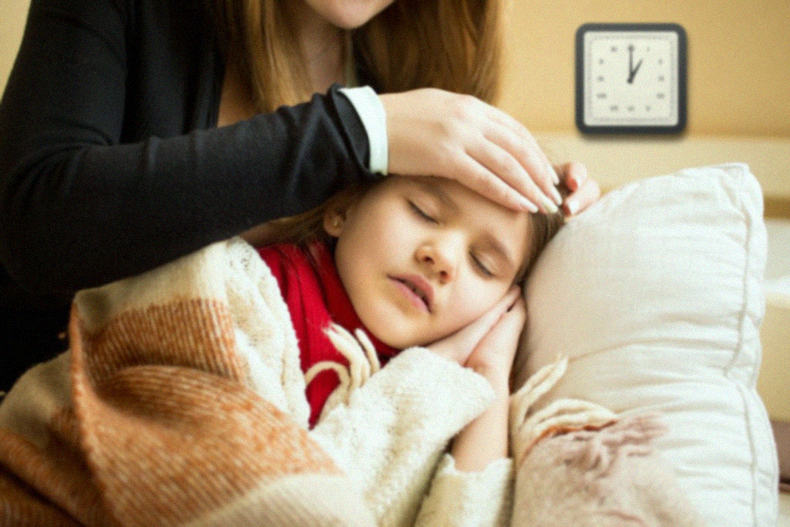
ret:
1:00
